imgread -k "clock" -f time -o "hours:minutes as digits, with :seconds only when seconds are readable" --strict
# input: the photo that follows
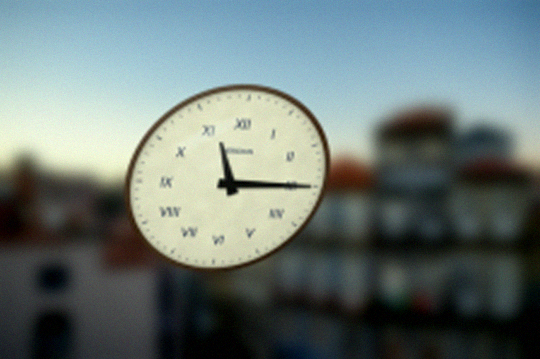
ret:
11:15
